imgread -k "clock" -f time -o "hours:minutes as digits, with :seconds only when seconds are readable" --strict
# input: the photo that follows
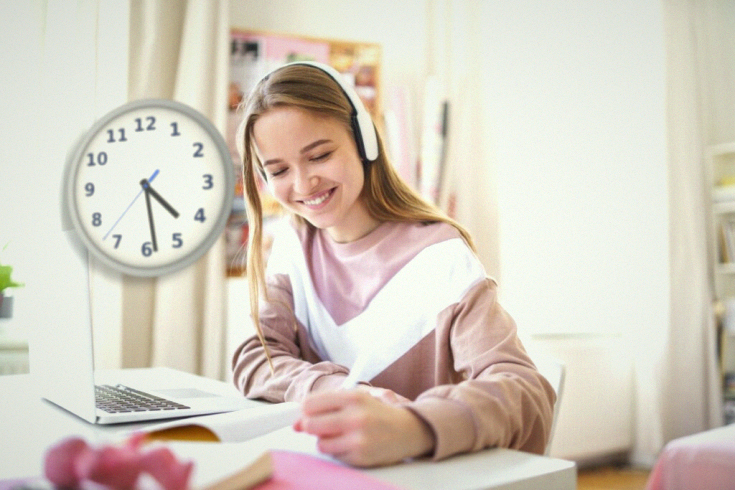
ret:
4:28:37
